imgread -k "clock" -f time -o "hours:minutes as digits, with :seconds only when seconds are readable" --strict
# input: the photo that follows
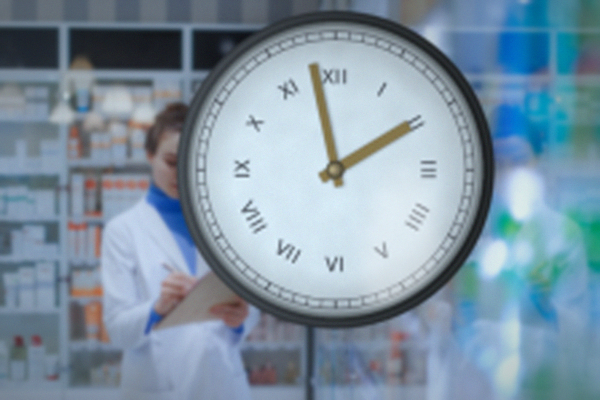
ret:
1:58
